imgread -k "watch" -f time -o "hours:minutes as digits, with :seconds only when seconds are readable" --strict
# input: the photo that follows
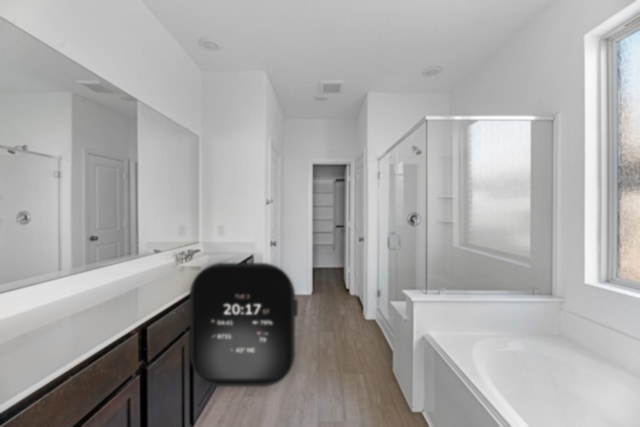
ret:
20:17
